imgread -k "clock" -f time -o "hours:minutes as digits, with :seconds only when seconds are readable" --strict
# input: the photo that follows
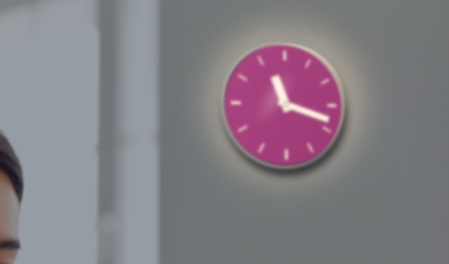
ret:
11:18
